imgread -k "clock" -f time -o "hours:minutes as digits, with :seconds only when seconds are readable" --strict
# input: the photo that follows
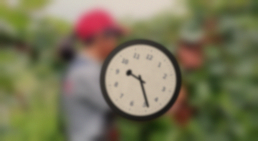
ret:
9:24
